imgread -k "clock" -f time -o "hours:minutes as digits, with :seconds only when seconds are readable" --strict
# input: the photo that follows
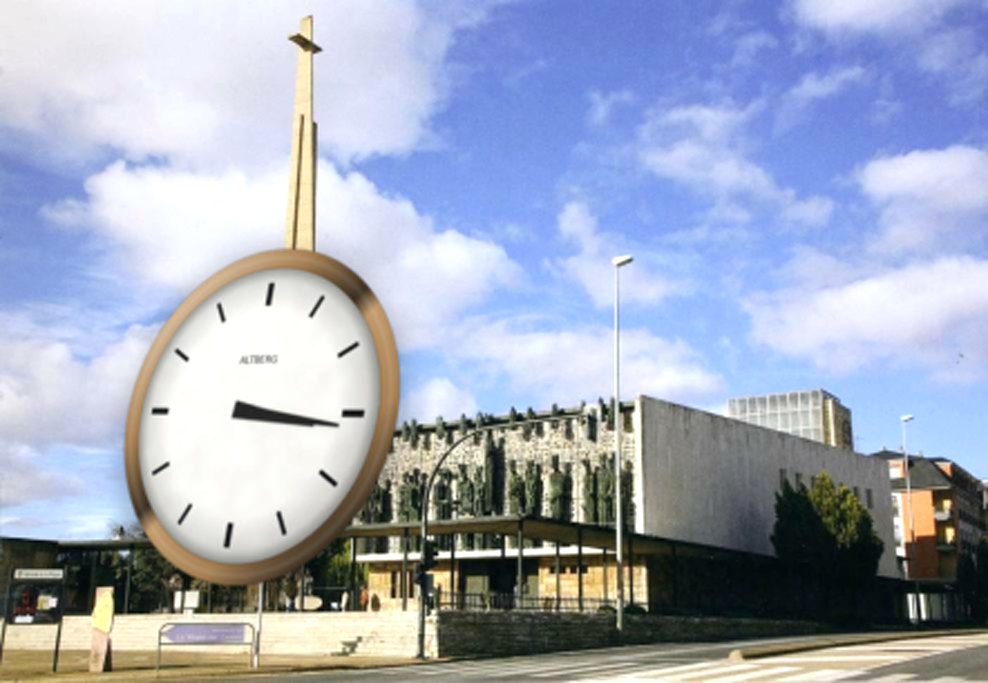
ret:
3:16
